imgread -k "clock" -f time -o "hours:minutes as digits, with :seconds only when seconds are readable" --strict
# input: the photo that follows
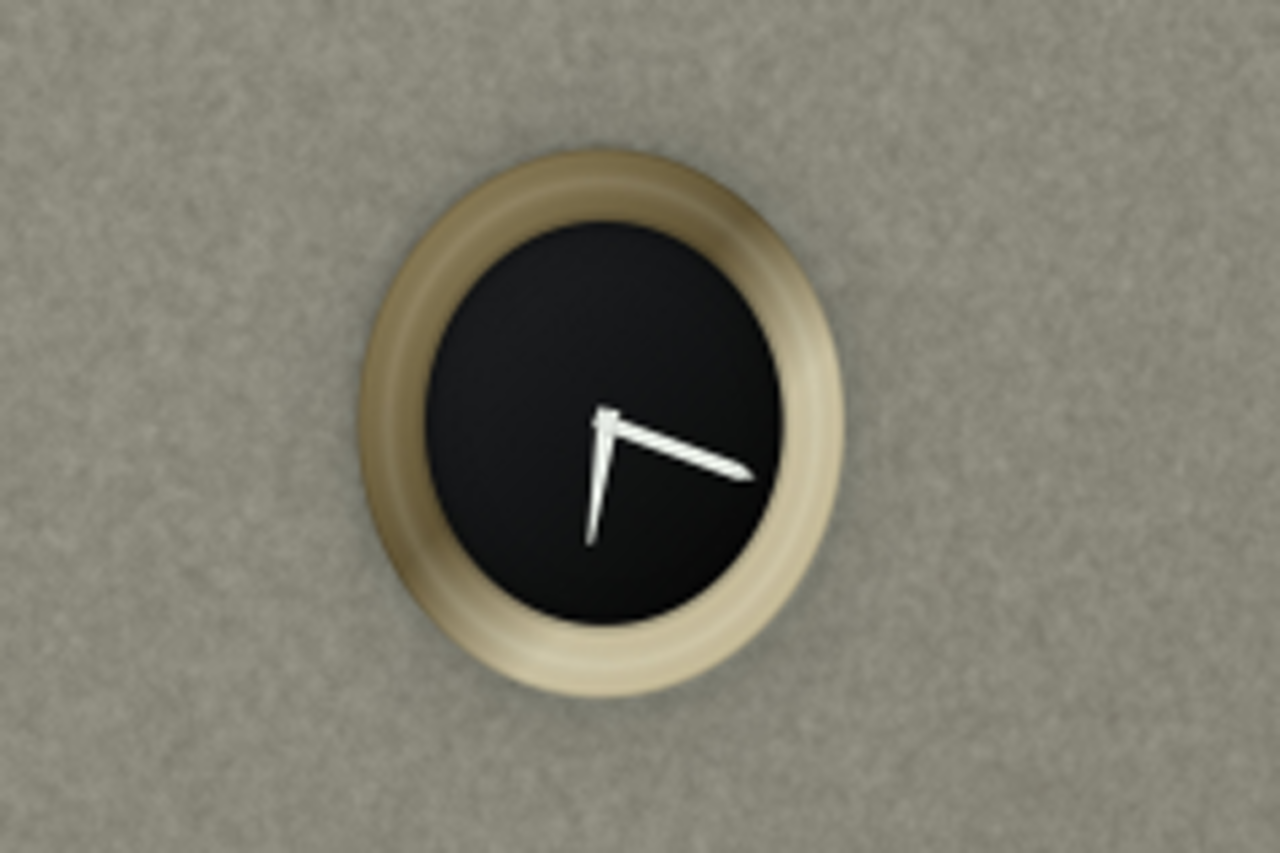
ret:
6:18
